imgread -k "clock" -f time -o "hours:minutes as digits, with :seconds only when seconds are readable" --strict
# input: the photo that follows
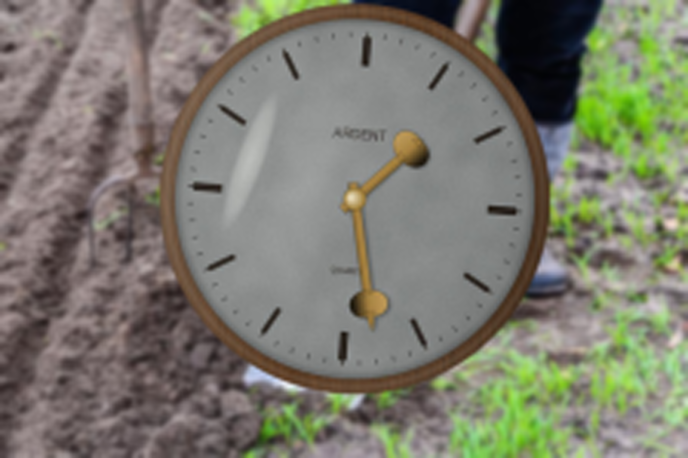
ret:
1:28
